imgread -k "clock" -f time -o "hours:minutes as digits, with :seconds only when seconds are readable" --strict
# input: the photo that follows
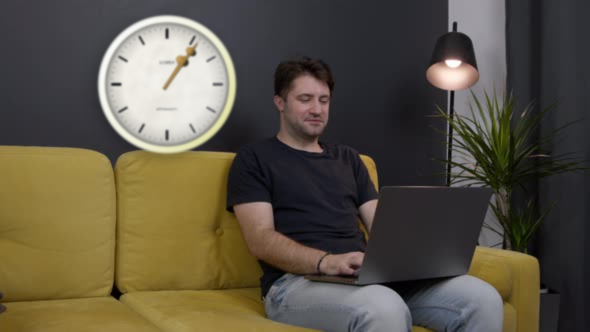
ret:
1:06
